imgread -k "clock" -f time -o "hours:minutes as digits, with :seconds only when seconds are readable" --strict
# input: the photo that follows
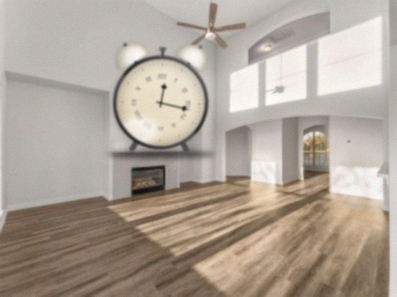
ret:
12:17
